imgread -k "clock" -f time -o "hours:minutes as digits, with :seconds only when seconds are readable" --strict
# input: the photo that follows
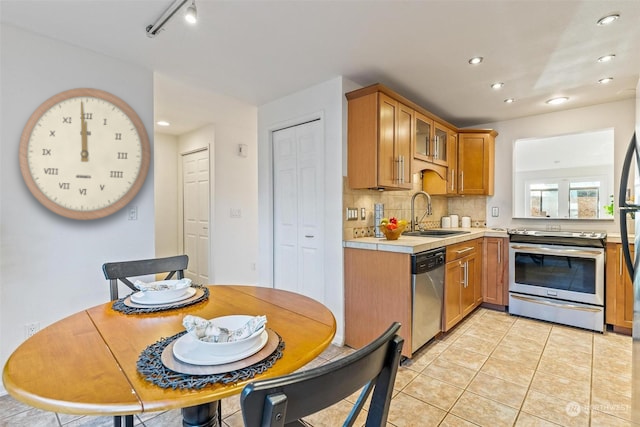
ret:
11:59
